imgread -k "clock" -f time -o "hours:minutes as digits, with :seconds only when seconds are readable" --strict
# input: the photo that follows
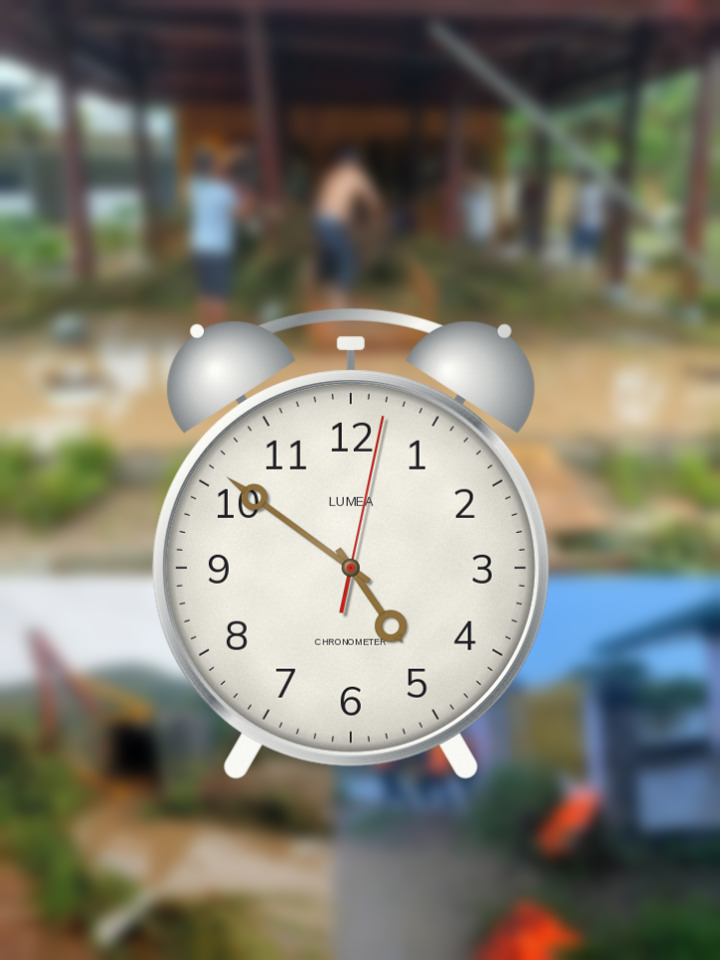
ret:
4:51:02
